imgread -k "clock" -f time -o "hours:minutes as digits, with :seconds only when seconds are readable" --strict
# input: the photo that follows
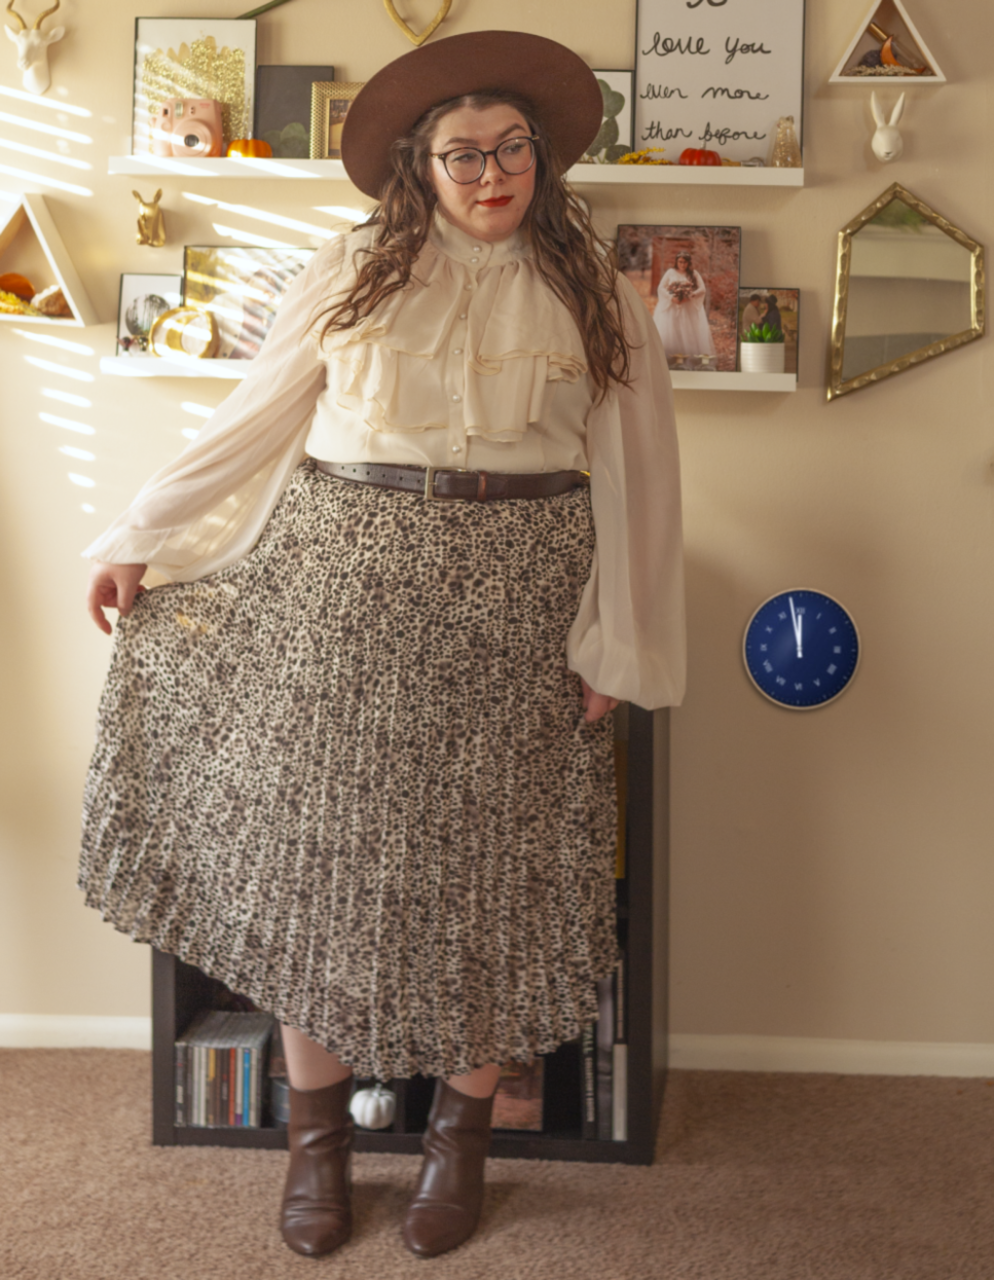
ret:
11:58
